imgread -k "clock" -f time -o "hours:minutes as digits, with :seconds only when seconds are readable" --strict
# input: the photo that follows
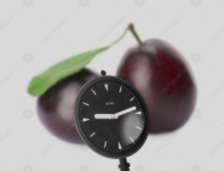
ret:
9:13
